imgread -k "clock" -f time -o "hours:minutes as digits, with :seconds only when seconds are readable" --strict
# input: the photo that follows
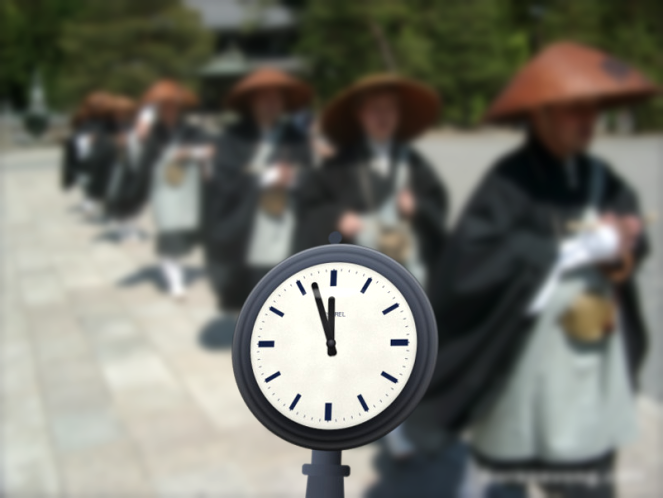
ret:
11:57
